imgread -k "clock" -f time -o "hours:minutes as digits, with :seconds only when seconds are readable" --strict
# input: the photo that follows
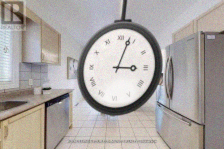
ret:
3:03
